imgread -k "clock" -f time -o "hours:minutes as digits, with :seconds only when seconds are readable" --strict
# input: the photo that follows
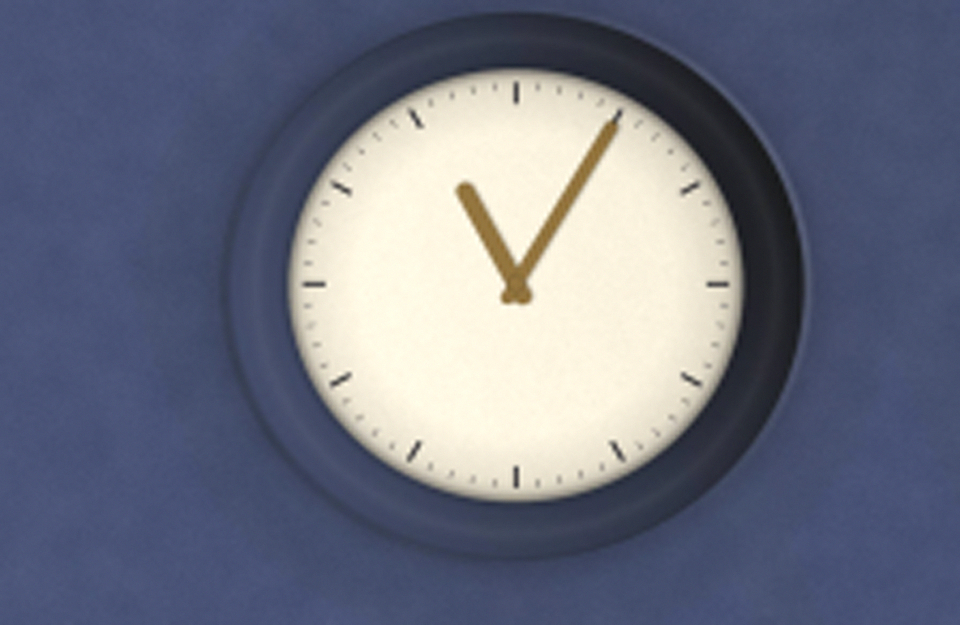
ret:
11:05
